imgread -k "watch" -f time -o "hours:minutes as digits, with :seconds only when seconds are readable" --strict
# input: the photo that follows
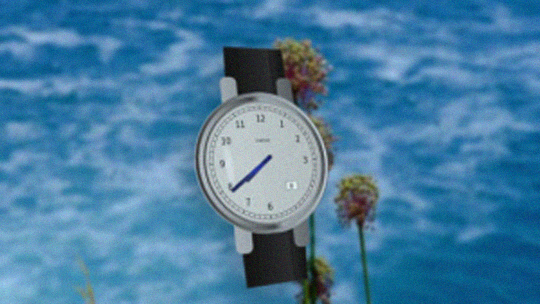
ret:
7:39
